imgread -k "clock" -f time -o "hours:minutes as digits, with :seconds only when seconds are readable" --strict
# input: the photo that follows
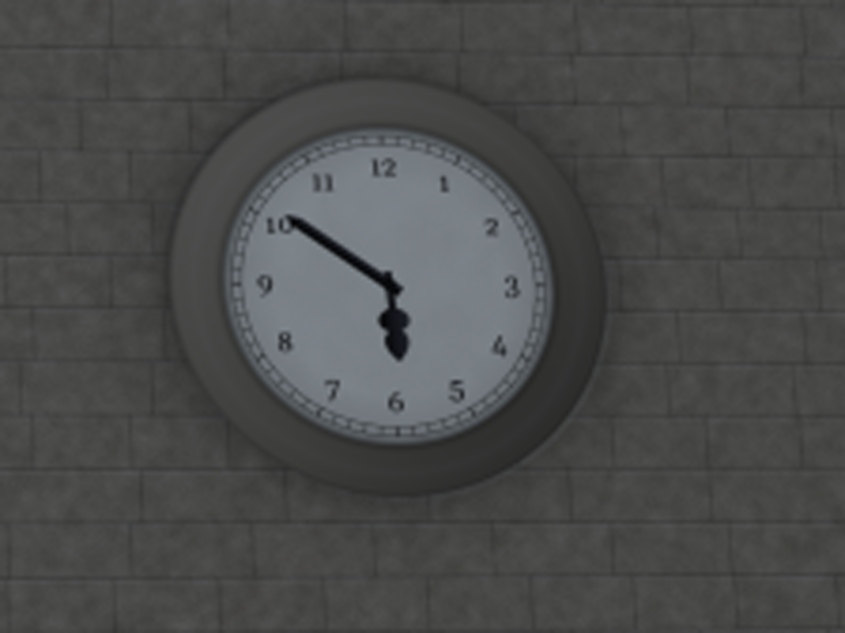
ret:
5:51
